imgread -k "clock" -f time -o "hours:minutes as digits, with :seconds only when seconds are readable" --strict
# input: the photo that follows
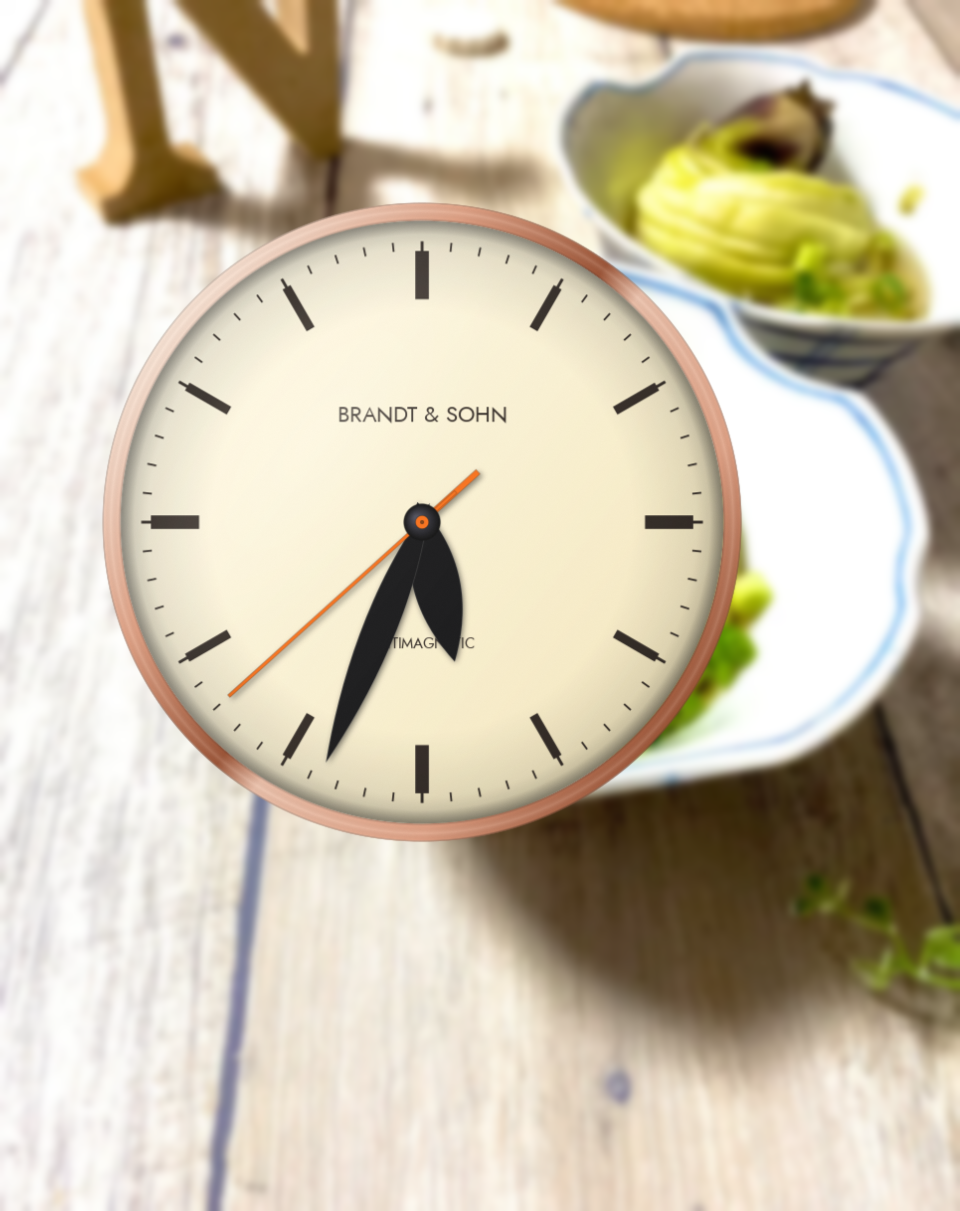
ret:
5:33:38
